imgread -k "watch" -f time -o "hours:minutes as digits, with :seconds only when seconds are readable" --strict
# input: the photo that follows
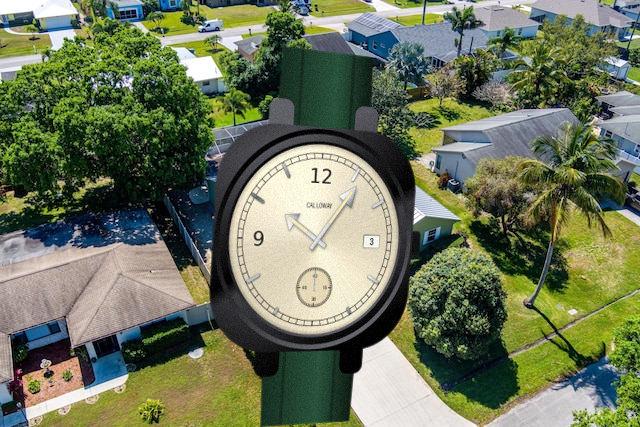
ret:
10:06
